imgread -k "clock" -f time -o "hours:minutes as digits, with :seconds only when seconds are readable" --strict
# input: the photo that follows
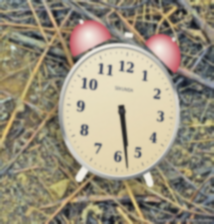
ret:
5:28
